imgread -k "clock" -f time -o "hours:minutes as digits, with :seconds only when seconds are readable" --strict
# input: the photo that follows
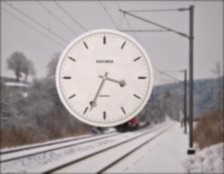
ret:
3:34
